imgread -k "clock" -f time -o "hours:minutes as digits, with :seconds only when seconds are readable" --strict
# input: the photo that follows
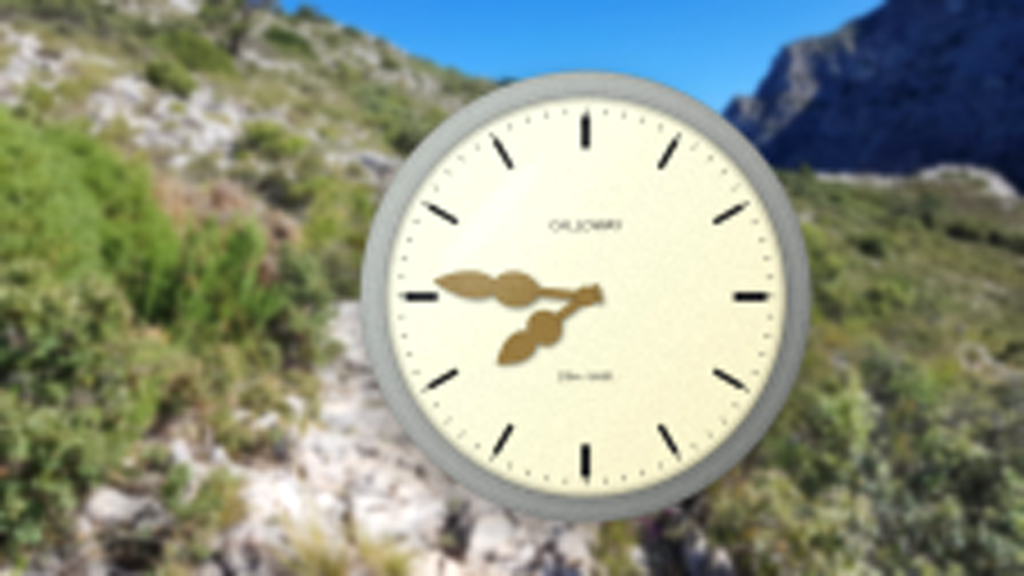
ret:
7:46
